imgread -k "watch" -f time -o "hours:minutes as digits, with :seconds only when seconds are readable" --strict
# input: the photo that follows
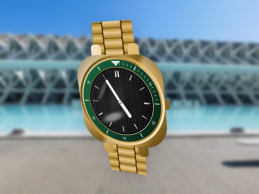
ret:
4:55
